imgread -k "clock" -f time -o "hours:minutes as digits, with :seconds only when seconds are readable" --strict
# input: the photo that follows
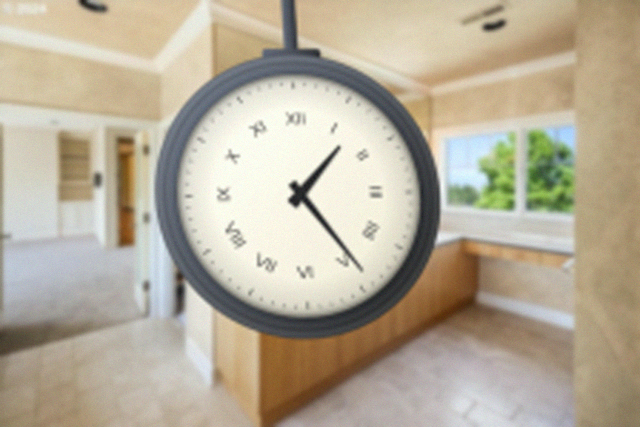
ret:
1:24
